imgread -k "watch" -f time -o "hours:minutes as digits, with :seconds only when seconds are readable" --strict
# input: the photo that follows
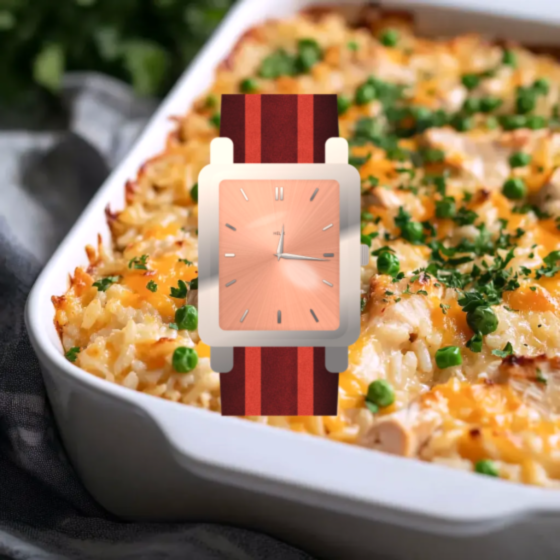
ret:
12:16
